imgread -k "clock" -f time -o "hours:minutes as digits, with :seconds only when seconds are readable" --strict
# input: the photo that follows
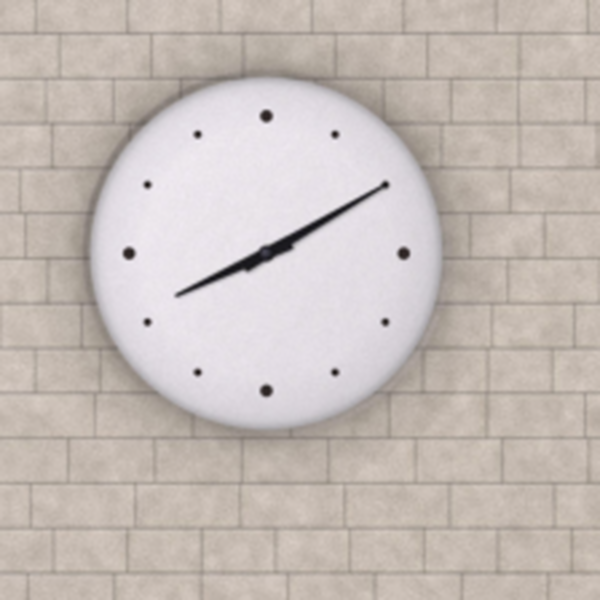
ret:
8:10
